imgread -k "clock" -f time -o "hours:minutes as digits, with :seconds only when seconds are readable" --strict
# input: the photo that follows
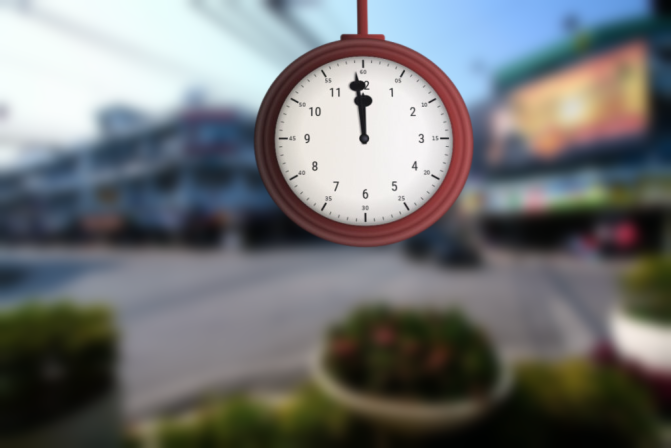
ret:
11:59
